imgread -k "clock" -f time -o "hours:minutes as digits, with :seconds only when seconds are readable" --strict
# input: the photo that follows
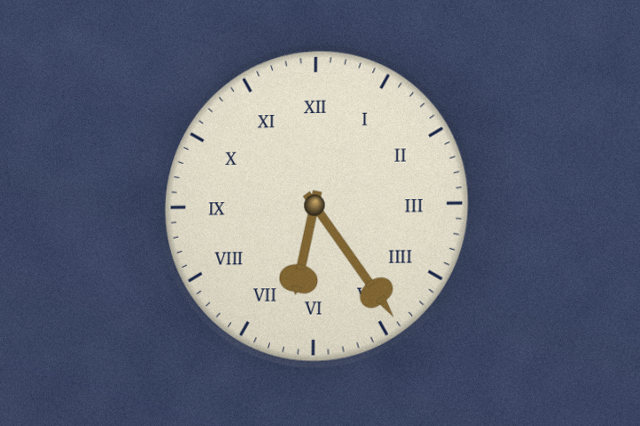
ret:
6:24
